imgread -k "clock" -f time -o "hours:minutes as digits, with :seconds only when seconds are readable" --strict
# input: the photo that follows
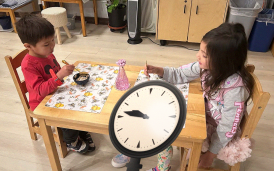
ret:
9:47
